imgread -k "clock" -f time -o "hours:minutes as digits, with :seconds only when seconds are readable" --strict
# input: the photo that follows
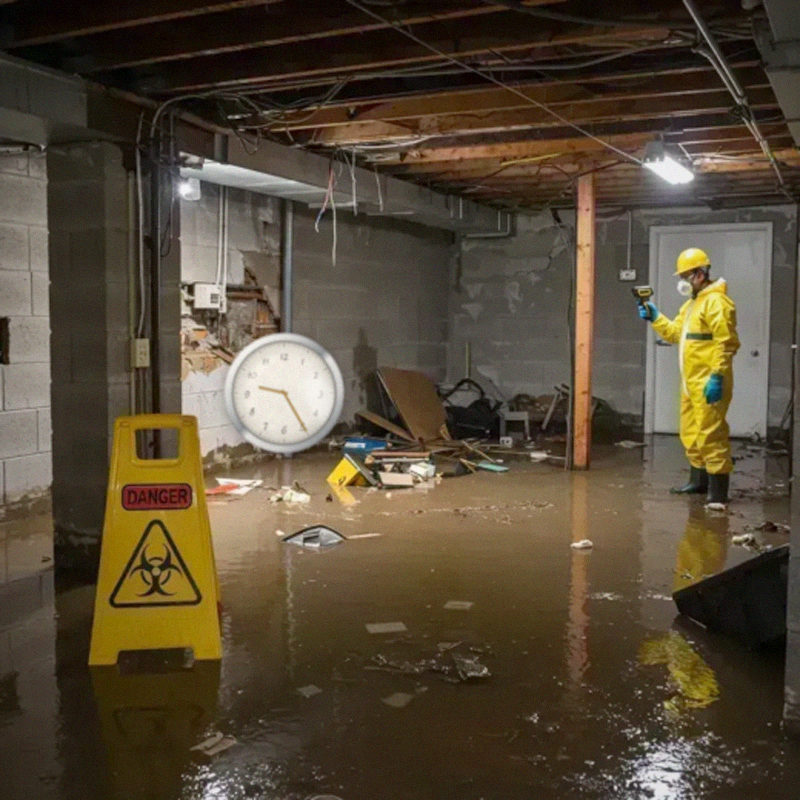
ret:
9:25
